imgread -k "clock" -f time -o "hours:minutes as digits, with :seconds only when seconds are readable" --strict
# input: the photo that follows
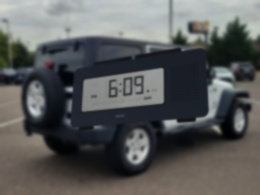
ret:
6:09
